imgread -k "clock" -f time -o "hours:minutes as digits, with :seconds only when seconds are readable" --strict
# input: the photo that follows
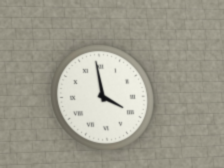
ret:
3:59
